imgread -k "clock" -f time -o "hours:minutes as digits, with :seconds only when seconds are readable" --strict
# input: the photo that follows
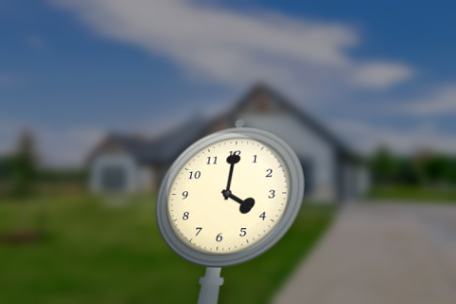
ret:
4:00
